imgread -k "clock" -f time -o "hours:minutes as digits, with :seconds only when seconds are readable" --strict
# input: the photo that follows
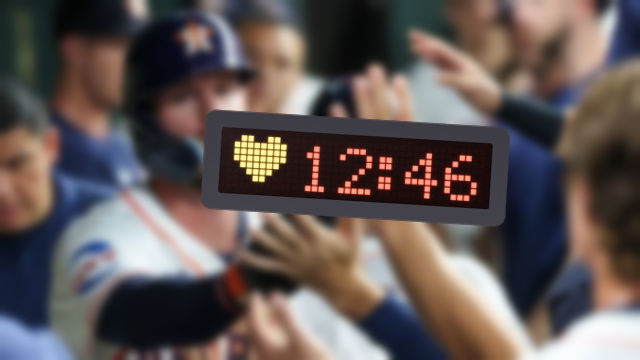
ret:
12:46
